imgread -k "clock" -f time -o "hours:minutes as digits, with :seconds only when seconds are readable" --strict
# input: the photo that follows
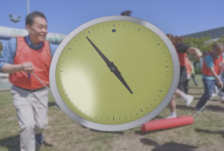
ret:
4:54
